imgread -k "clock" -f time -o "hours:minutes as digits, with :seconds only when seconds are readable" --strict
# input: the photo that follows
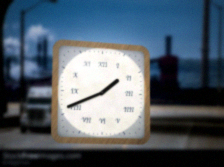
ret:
1:41
